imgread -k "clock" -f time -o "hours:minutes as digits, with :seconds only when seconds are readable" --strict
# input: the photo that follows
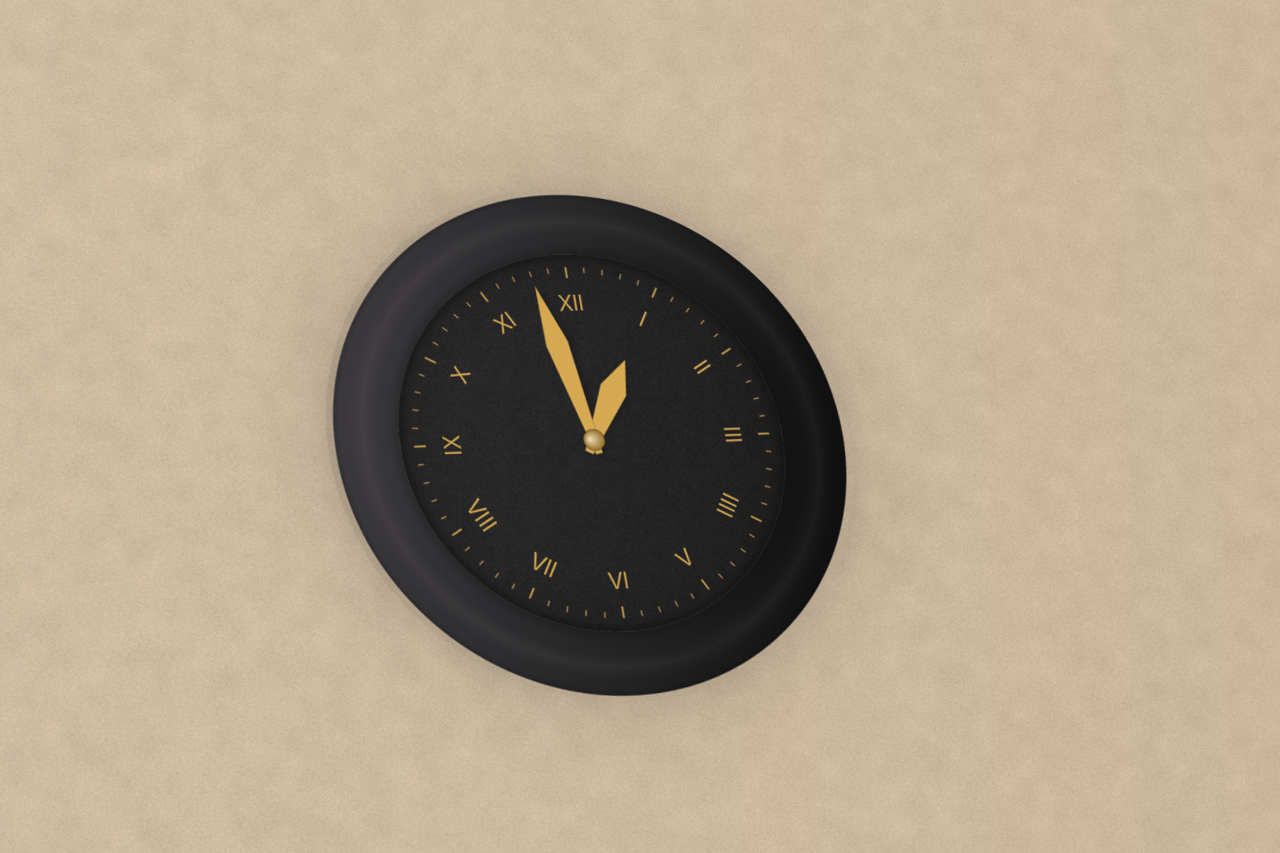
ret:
12:58
